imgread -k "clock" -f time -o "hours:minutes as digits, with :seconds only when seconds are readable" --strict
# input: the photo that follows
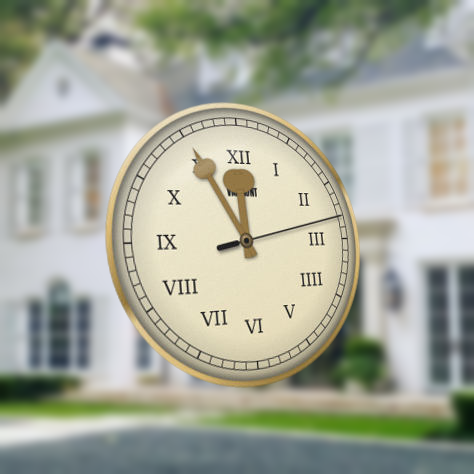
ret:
11:55:13
